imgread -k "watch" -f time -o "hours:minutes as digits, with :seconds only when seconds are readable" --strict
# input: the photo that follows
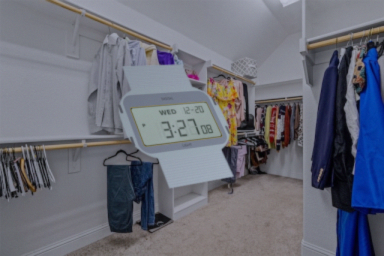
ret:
3:27
